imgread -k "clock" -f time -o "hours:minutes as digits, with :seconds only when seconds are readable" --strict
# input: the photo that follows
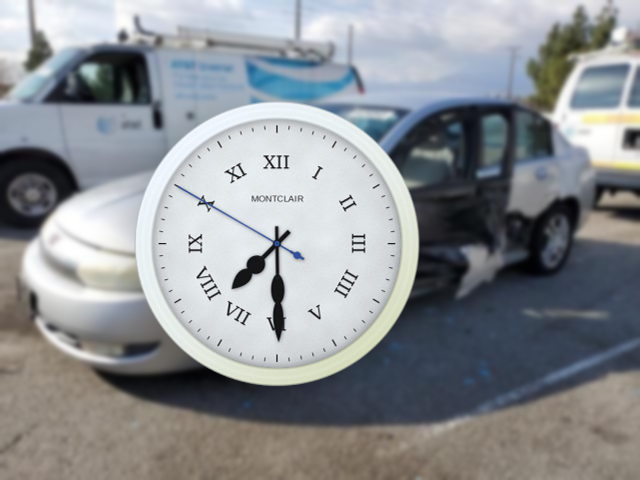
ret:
7:29:50
